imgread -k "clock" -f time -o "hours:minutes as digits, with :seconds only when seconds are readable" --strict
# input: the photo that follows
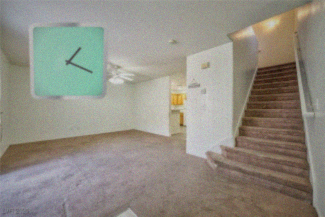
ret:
1:19
